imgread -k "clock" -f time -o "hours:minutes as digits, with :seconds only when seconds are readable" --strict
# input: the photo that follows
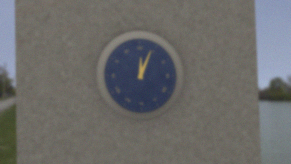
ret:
12:04
